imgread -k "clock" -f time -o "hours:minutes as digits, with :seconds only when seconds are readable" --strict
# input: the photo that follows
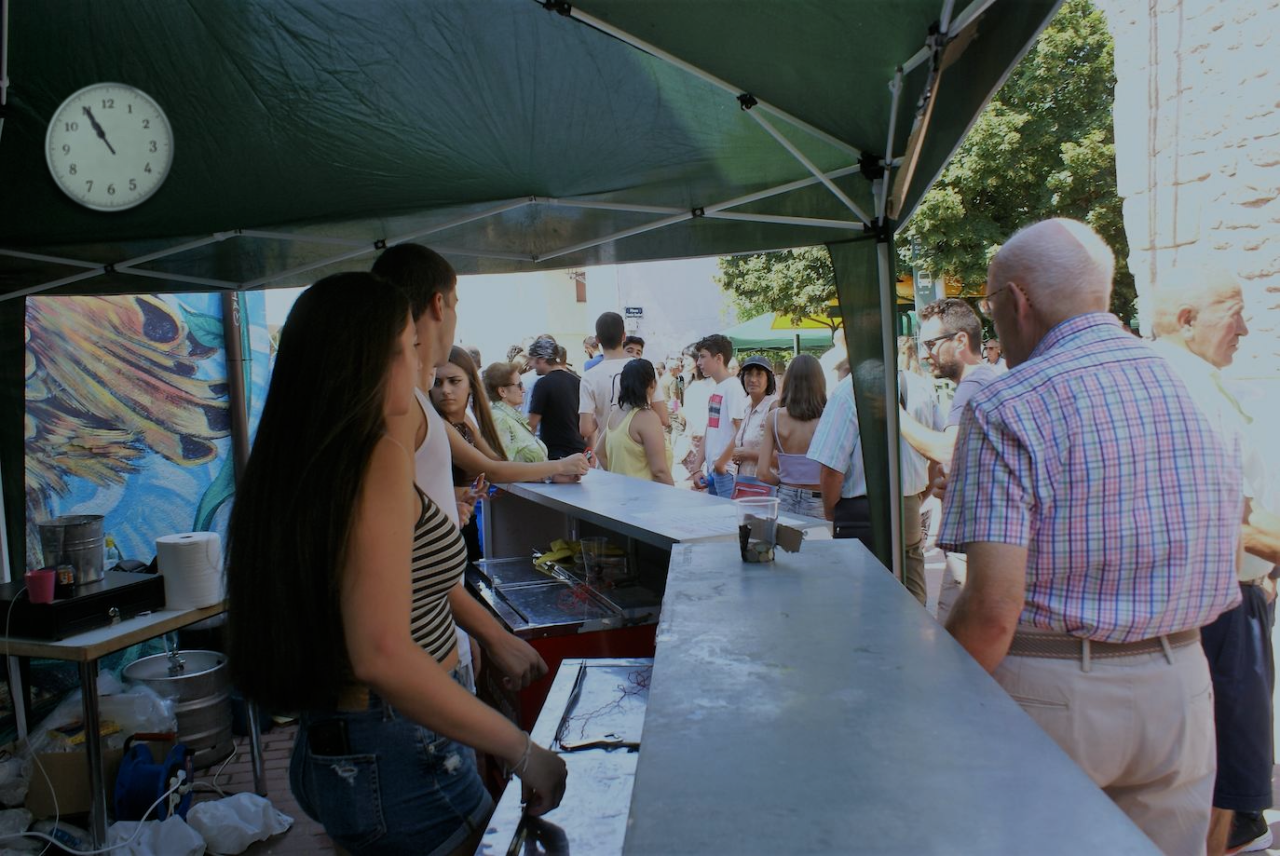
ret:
10:55
